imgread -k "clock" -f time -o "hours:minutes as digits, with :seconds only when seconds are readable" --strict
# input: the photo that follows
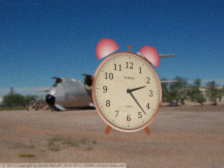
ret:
2:23
